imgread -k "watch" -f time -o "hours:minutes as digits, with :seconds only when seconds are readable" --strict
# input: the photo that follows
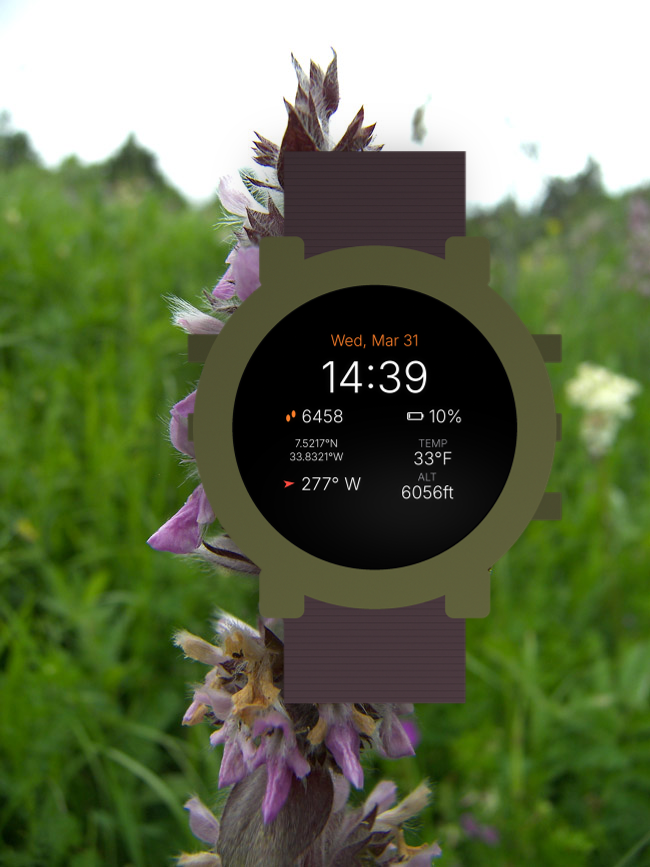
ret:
14:39
